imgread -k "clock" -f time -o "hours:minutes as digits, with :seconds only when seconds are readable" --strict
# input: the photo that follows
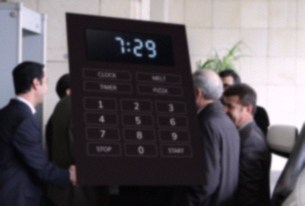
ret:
7:29
